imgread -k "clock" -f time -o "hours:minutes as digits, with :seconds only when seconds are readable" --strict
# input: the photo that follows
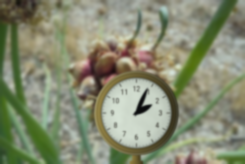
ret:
2:04
